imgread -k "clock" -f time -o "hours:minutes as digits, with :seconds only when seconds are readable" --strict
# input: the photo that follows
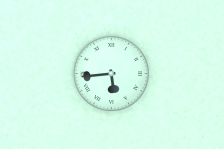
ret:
5:44
